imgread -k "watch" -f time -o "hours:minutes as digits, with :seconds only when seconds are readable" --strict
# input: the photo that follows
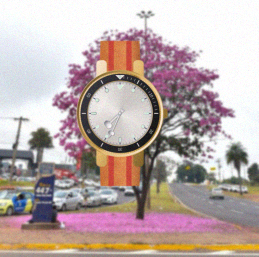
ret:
7:34
